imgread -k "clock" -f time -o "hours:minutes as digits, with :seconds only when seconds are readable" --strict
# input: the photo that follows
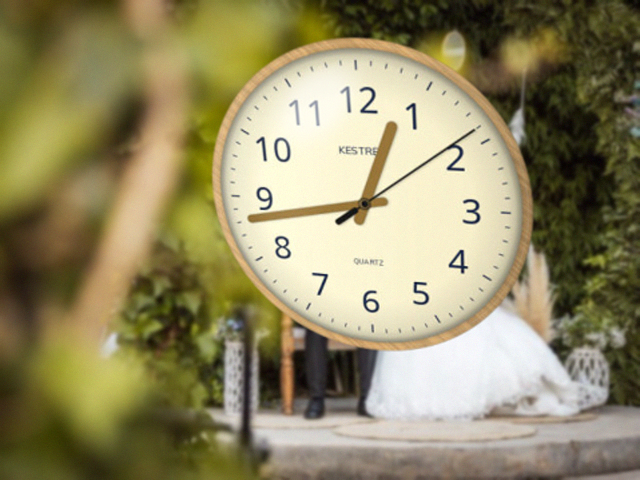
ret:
12:43:09
